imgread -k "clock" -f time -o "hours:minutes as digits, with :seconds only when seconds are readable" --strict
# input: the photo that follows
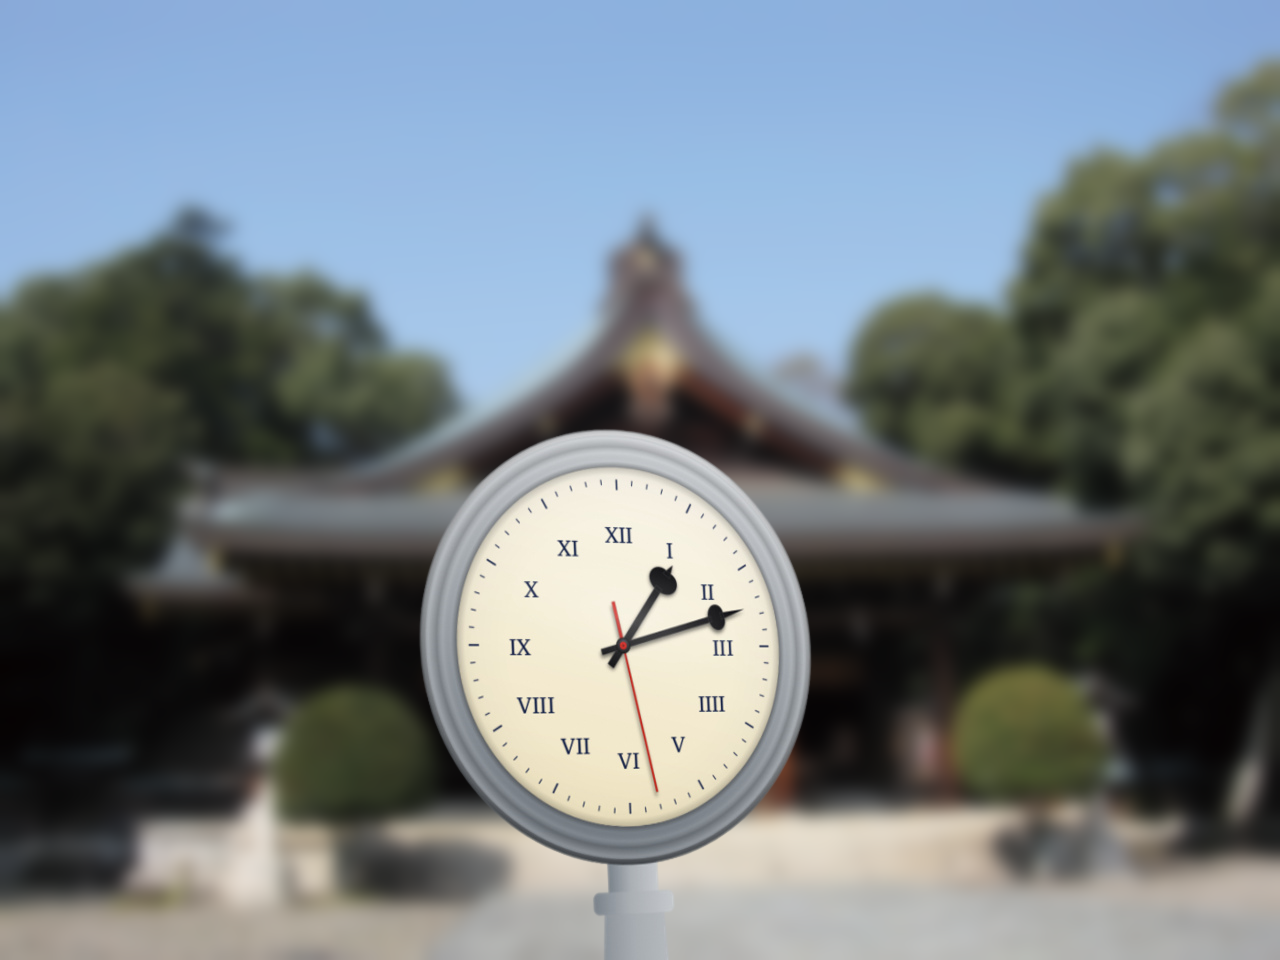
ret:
1:12:28
